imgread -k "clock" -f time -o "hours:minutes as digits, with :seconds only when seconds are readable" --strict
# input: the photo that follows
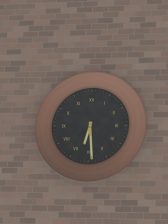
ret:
6:29
